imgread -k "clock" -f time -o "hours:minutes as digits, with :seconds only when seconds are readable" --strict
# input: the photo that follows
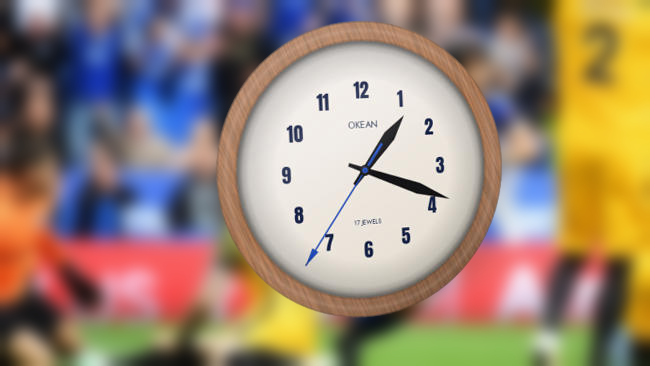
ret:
1:18:36
